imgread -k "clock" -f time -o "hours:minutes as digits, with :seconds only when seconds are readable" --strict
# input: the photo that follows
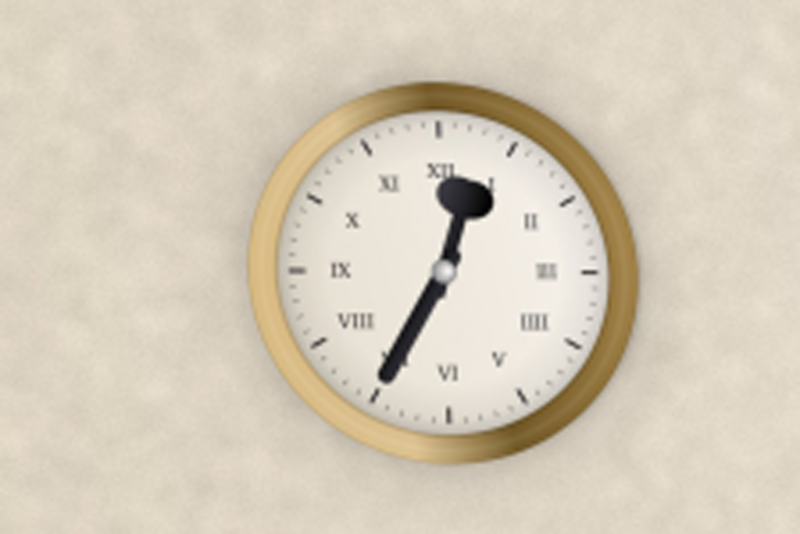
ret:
12:35
